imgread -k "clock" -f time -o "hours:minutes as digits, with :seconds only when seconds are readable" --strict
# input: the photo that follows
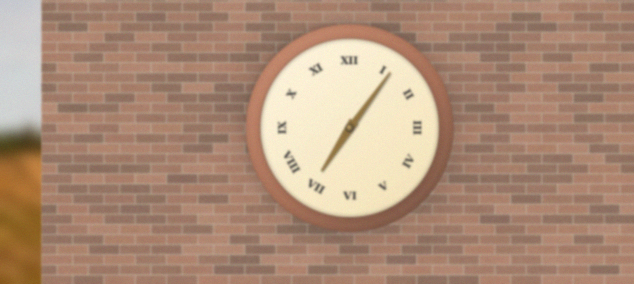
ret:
7:06
